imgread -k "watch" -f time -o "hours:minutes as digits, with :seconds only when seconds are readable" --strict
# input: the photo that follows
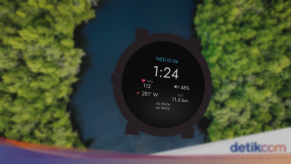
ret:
1:24
